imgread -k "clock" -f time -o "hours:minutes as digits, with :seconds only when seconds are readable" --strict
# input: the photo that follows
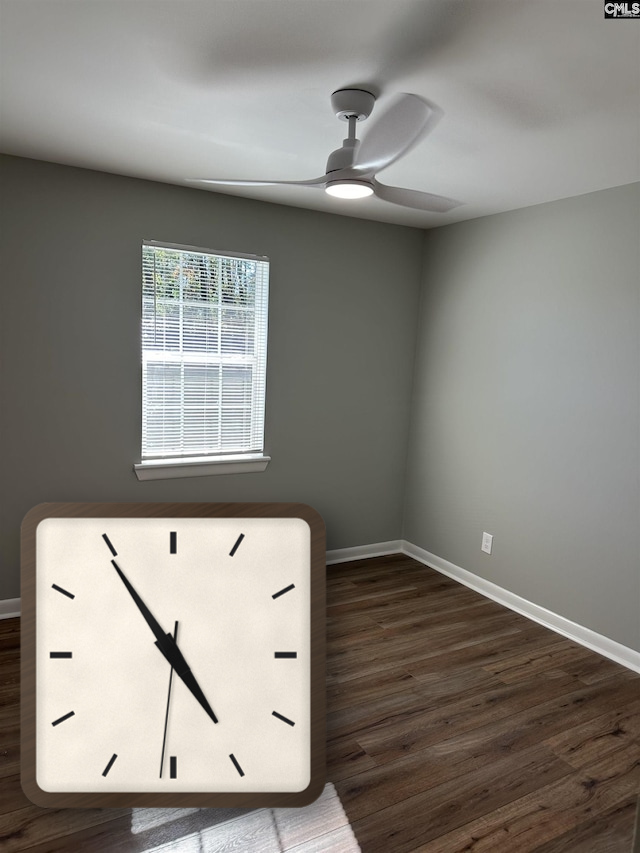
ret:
4:54:31
